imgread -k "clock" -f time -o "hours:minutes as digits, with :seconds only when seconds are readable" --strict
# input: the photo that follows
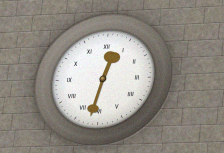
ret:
12:32
